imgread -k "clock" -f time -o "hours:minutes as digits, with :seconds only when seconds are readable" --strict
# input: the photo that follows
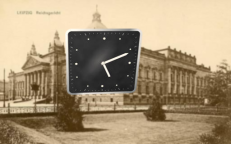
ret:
5:11
